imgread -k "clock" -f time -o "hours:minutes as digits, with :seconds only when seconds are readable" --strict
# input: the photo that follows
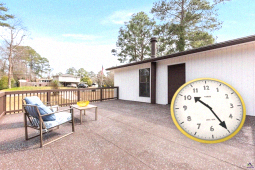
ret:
10:25
